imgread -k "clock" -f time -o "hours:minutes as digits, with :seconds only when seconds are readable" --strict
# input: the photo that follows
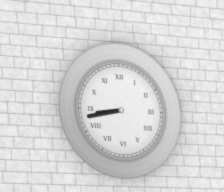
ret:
8:43
